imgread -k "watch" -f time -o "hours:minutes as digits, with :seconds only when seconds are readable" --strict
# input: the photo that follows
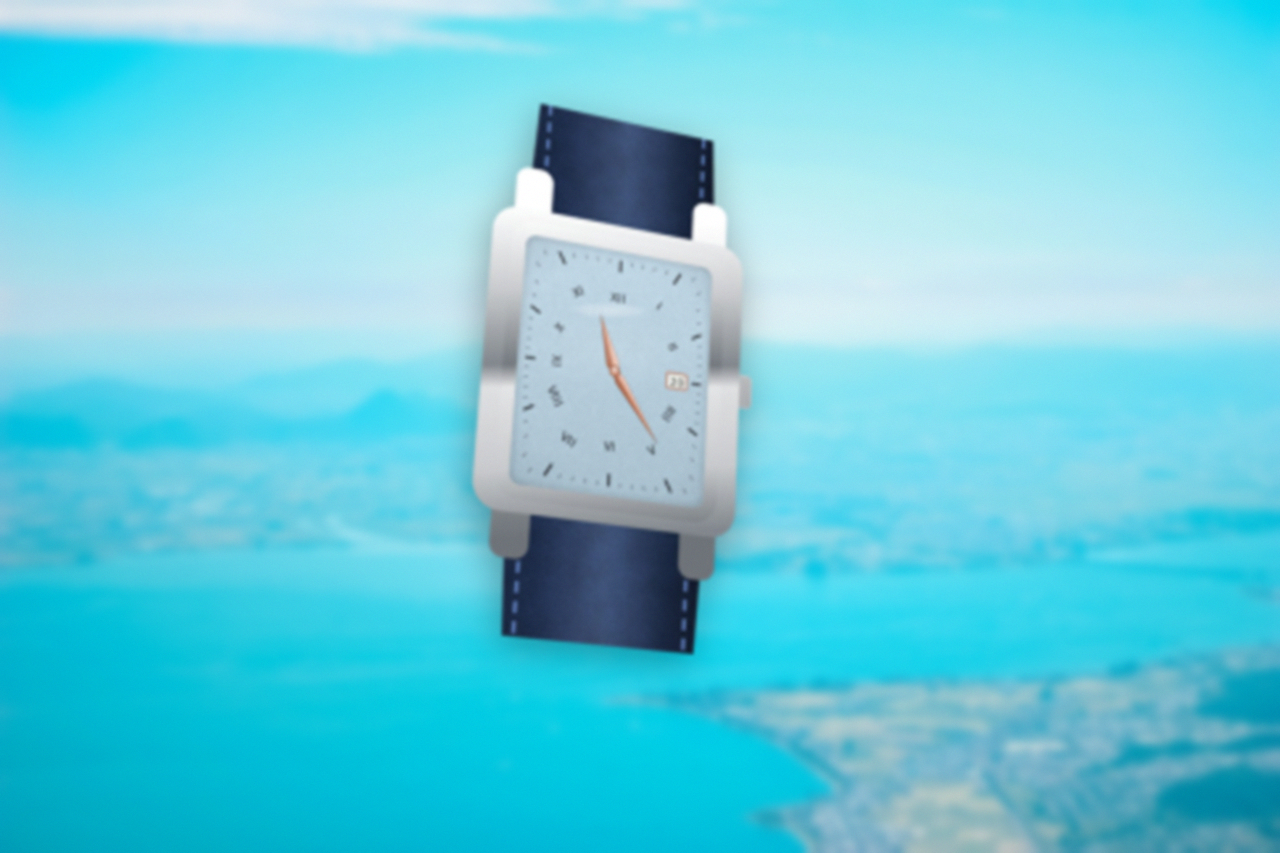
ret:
11:24
